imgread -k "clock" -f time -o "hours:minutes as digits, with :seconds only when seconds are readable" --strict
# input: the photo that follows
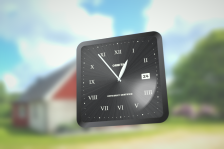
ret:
12:54
